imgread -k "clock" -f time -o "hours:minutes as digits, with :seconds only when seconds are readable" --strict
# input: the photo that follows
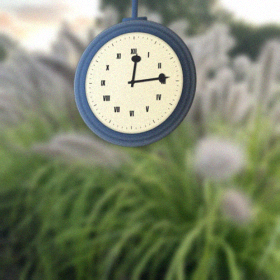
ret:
12:14
